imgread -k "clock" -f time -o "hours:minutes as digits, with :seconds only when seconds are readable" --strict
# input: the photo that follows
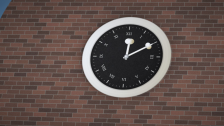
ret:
12:10
